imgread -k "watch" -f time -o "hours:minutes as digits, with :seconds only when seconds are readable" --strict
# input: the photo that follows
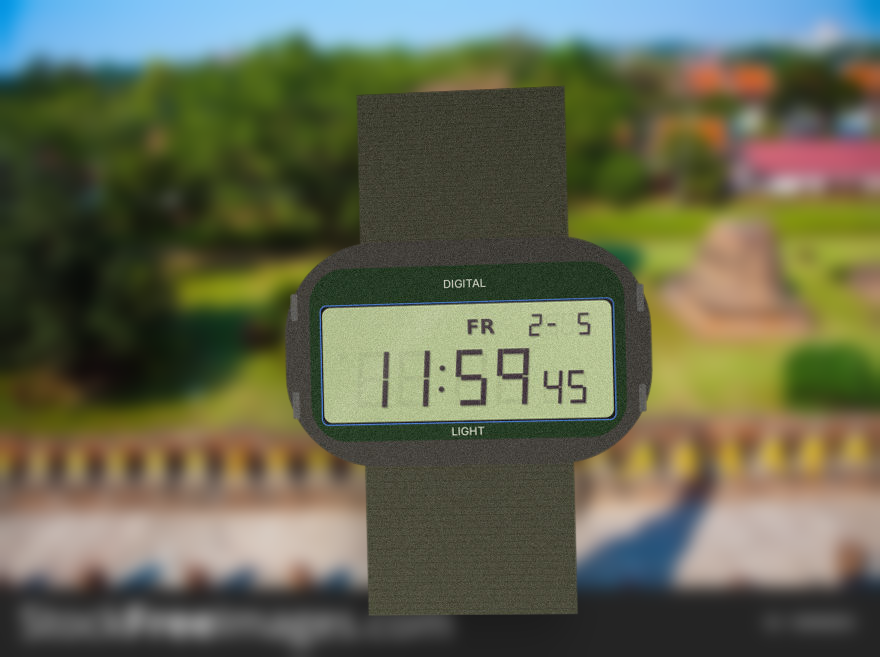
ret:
11:59:45
